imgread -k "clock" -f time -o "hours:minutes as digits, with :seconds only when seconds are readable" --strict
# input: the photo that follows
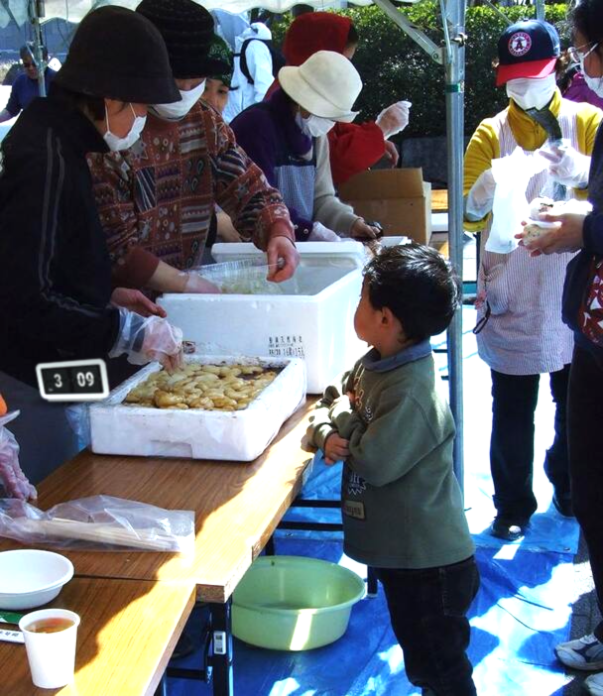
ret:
3:09
